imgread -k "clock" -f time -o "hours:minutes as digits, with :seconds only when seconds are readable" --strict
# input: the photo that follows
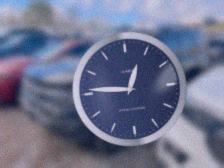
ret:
12:46
